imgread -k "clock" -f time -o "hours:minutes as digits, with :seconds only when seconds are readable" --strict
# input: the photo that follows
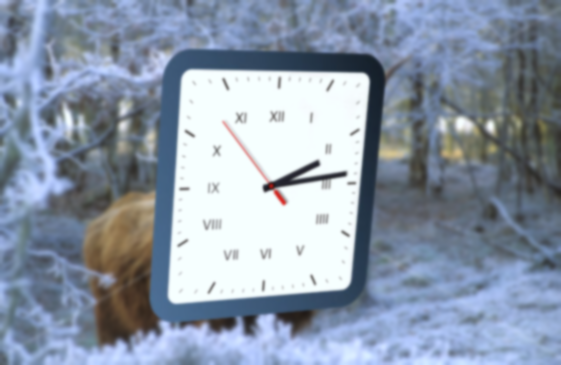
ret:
2:13:53
